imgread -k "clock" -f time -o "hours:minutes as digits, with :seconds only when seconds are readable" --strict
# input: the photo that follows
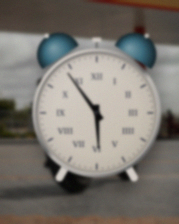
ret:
5:54
